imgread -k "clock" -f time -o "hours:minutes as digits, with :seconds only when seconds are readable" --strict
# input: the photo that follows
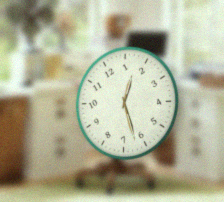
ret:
1:32
